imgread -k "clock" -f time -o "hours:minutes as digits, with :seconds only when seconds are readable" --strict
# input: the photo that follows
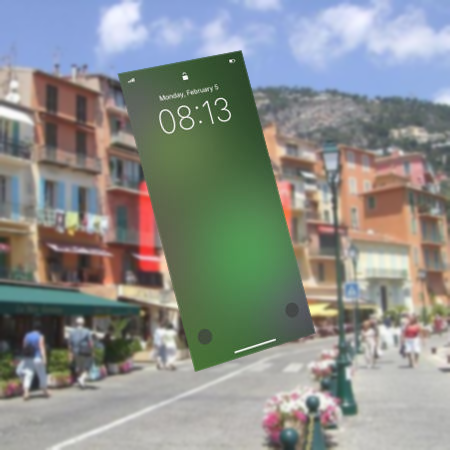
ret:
8:13
